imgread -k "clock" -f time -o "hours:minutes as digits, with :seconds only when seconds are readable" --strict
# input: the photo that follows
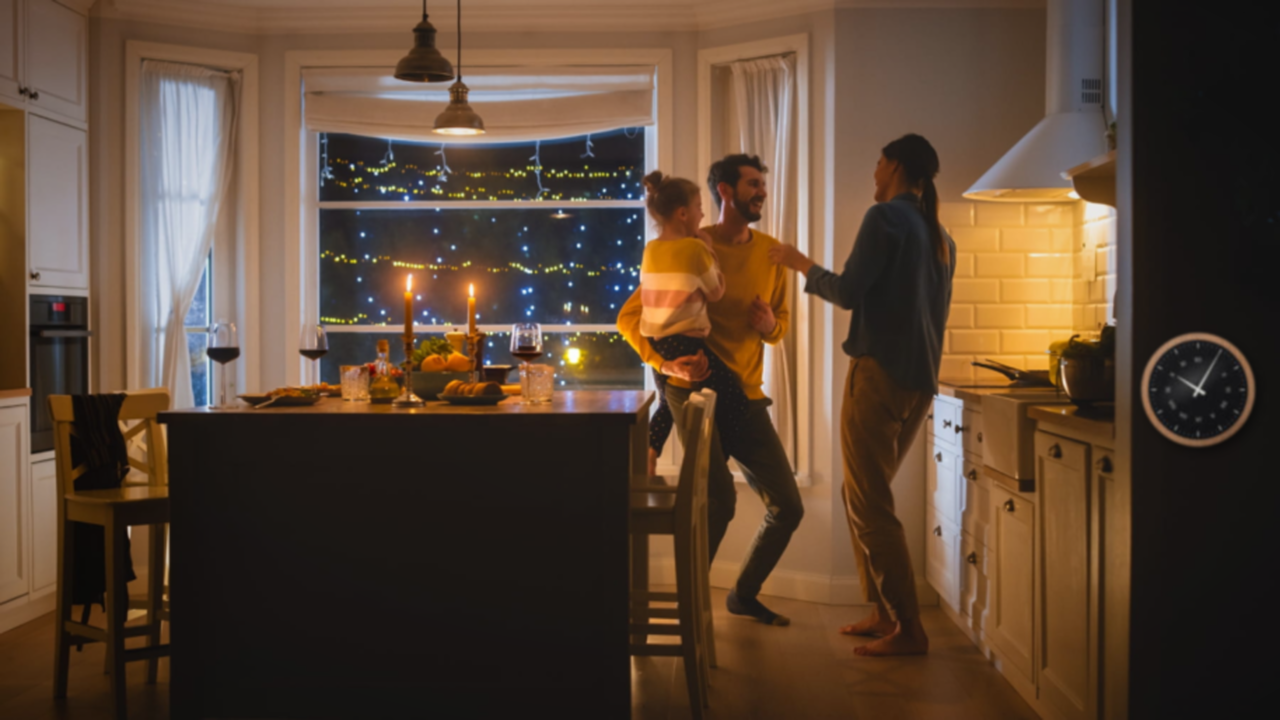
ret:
10:05
